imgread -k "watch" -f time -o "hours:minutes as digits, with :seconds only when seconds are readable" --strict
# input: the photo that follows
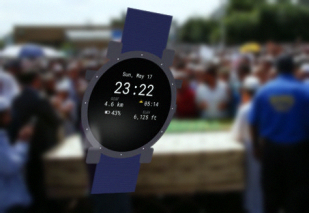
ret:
23:22
